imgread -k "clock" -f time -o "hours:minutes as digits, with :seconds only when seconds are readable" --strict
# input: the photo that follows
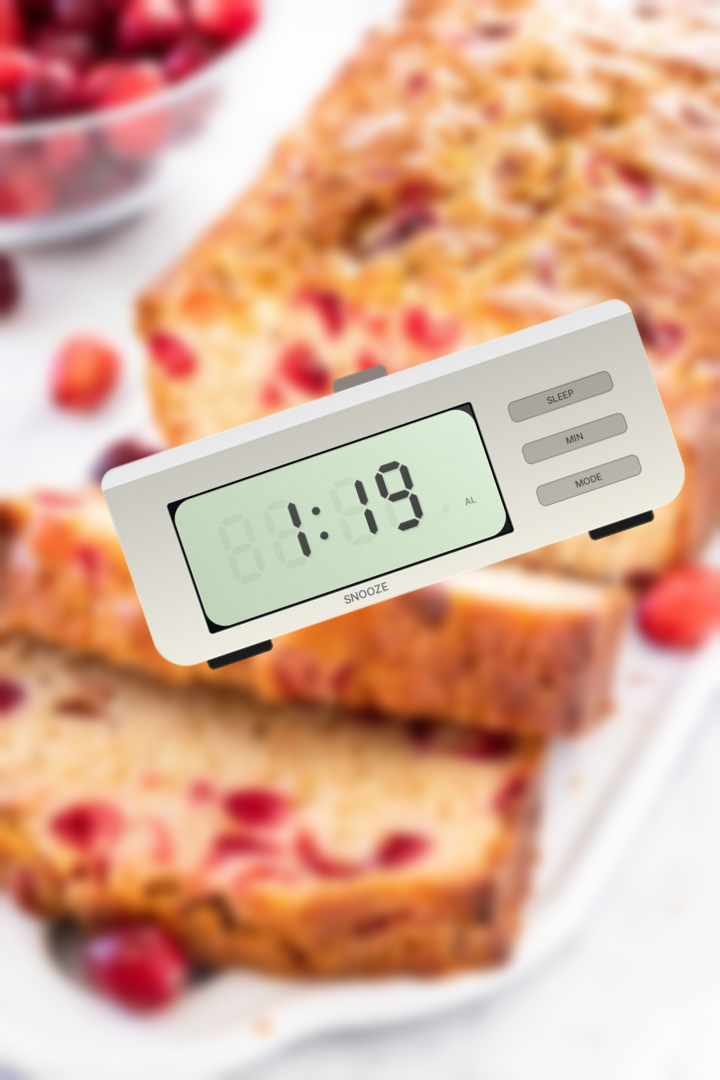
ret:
1:19
